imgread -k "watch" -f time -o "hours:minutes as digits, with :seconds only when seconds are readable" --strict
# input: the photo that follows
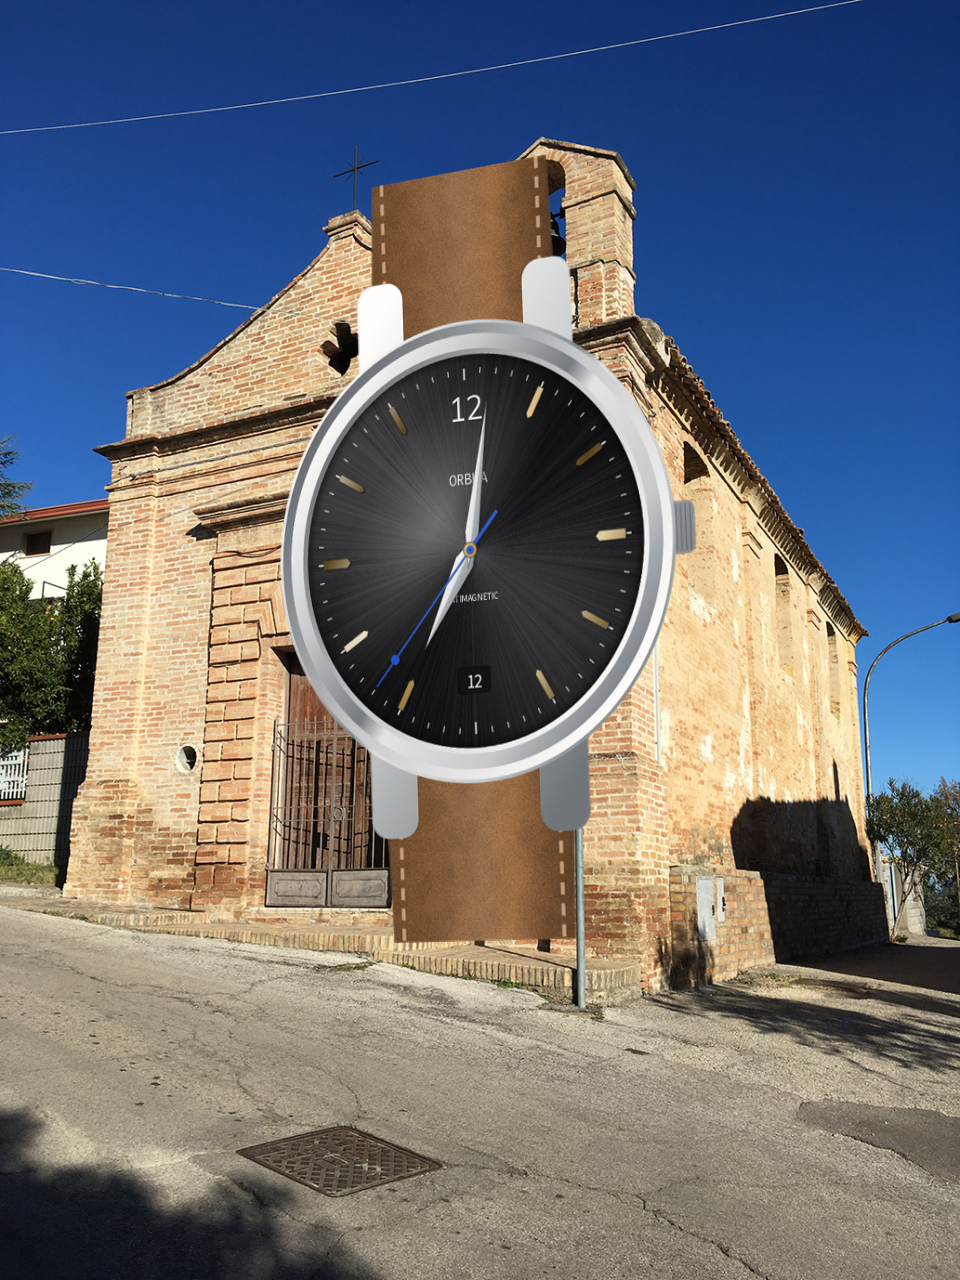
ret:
7:01:37
